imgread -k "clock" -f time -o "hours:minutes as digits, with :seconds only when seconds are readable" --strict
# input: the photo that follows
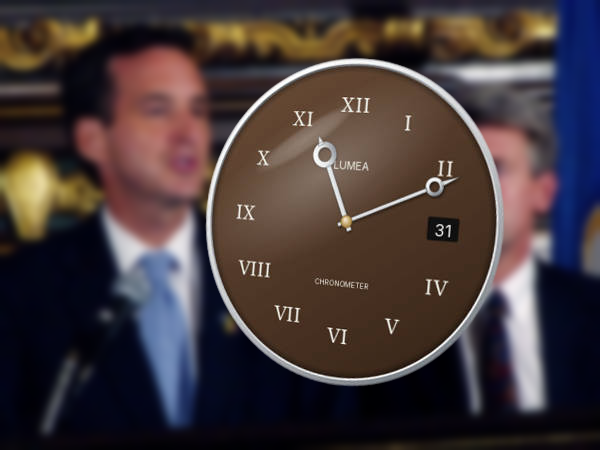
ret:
11:11
